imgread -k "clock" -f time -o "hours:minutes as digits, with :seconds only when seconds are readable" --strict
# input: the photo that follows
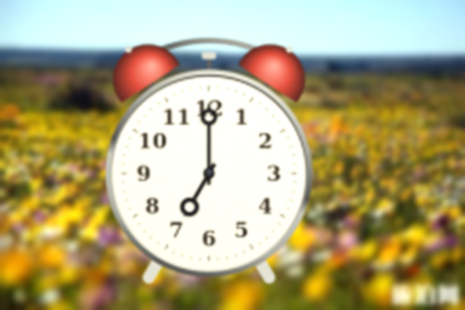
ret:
7:00
